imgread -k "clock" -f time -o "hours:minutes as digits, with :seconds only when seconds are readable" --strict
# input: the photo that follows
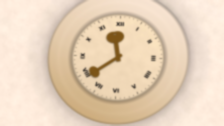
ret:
11:39
